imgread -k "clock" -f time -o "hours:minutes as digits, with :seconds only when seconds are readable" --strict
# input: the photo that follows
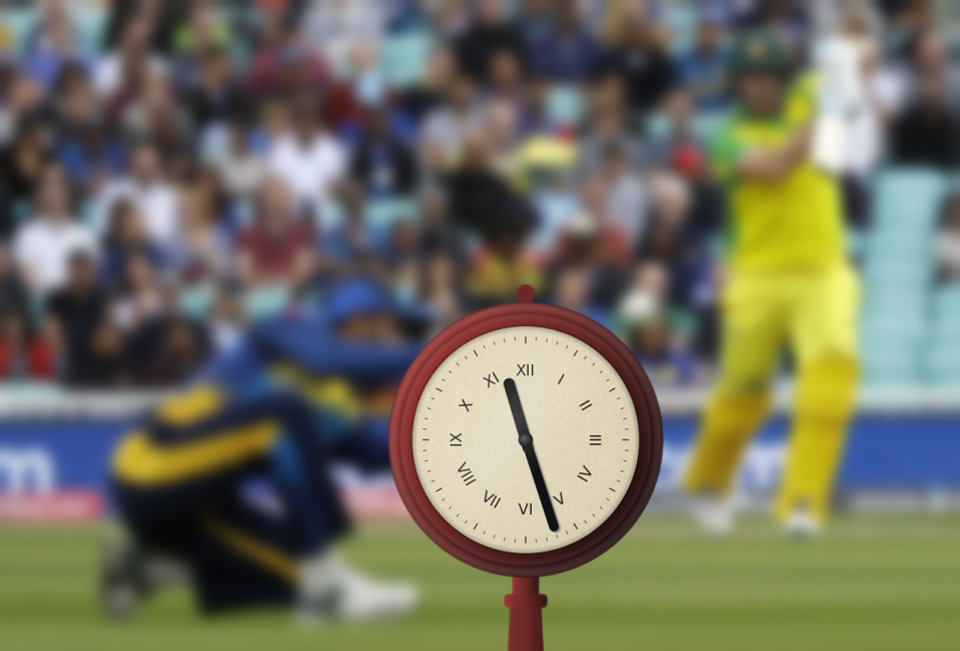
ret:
11:27
